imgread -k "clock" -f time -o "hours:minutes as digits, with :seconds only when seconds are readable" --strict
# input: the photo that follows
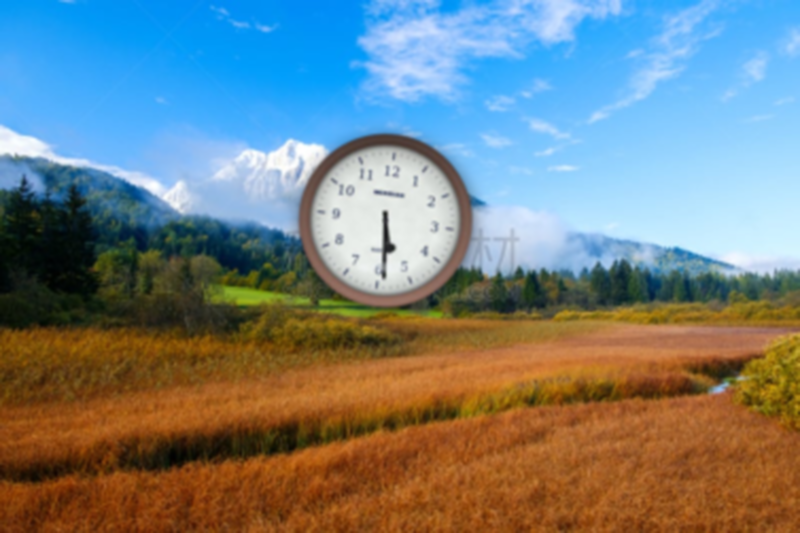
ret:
5:29
